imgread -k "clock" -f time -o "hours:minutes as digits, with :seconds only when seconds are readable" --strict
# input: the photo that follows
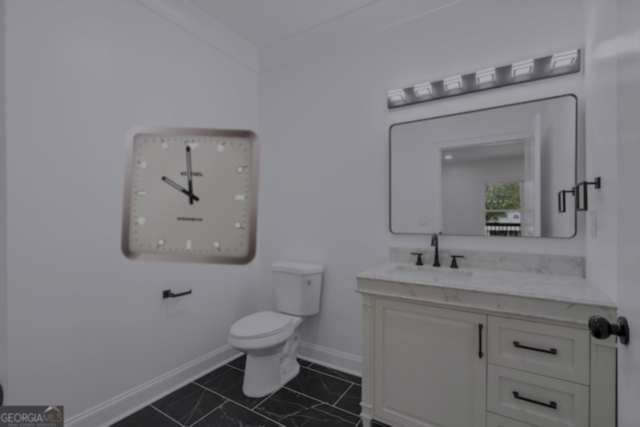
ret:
9:59
